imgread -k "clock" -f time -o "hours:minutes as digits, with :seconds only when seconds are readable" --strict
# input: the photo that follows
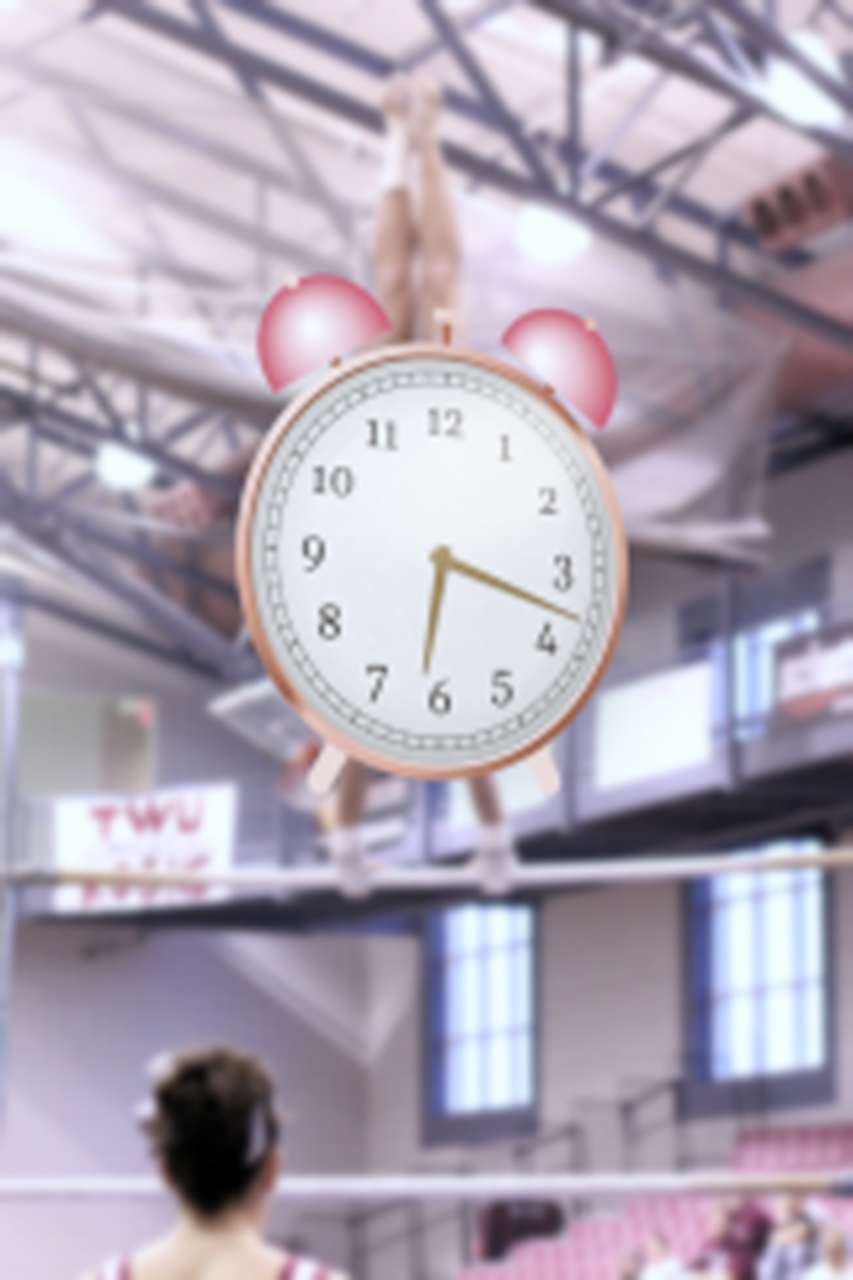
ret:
6:18
